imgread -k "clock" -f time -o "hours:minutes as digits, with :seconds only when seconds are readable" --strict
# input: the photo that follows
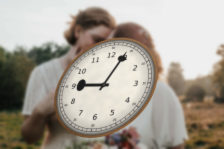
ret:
9:04
